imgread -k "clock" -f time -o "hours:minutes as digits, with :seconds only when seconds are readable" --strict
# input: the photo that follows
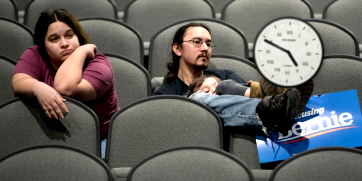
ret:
4:49
